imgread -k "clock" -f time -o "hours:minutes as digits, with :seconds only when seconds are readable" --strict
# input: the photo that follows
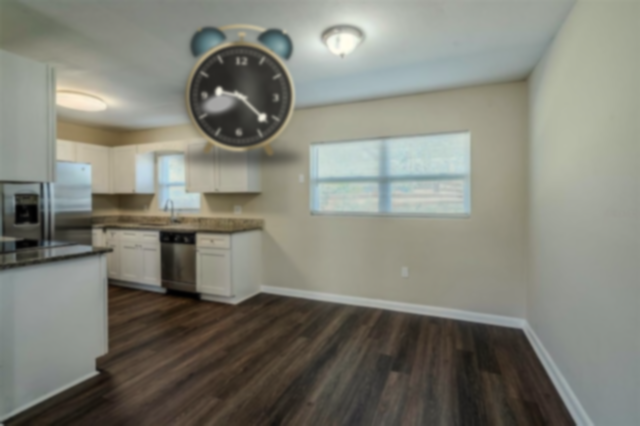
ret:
9:22
